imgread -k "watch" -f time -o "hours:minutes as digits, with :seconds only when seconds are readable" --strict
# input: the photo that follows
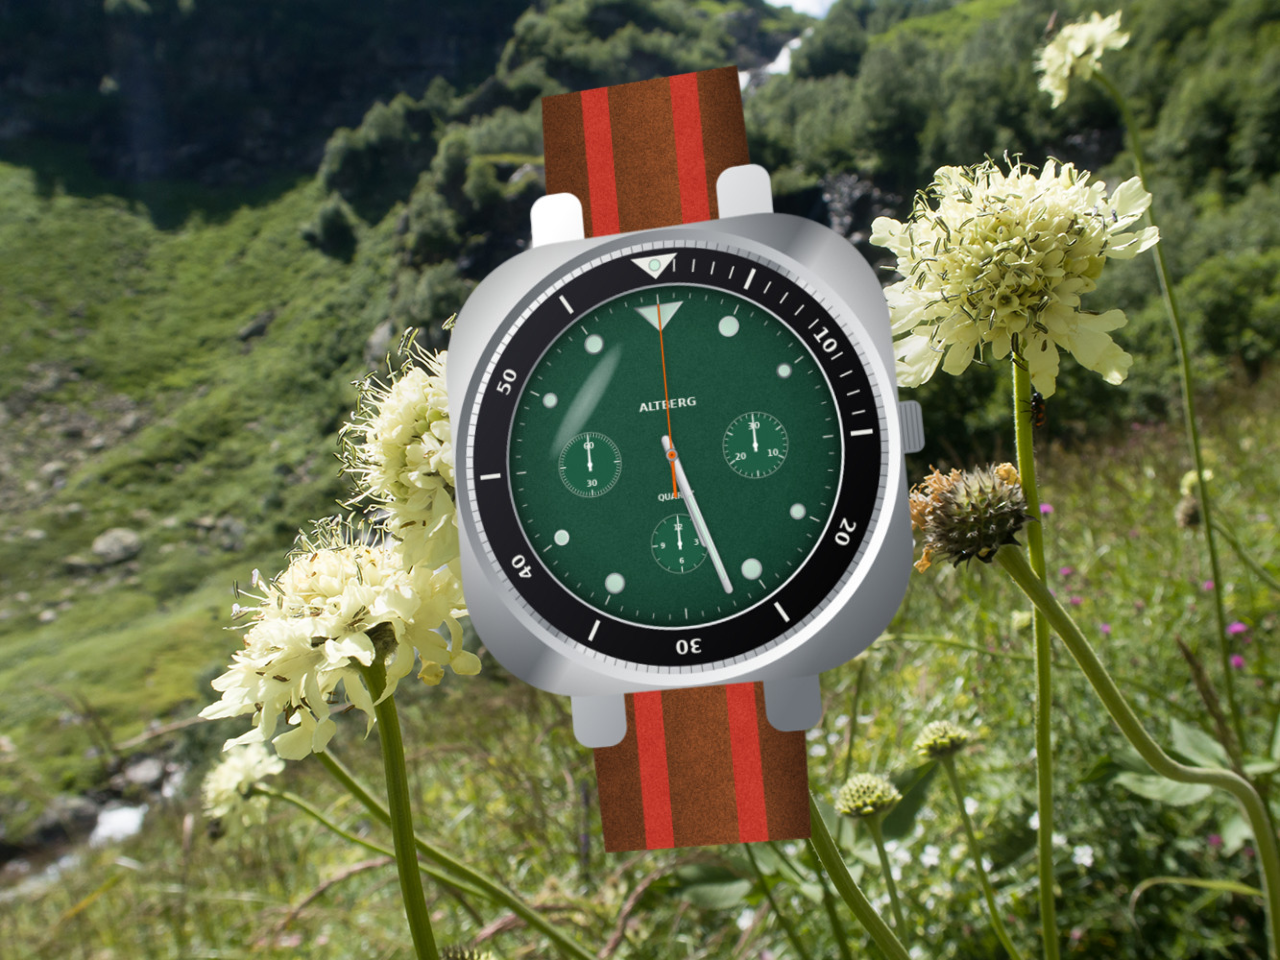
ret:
5:27
